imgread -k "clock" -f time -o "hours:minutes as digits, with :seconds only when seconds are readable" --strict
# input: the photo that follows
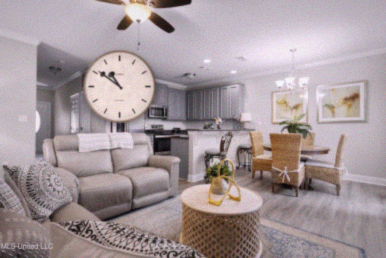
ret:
10:51
